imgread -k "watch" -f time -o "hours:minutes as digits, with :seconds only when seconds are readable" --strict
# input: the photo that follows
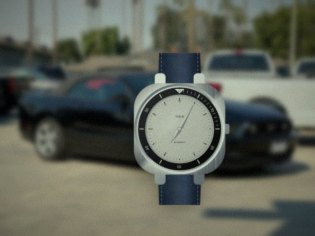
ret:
7:05
